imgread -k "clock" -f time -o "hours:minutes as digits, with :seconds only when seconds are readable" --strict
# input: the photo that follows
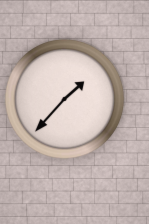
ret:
1:37
